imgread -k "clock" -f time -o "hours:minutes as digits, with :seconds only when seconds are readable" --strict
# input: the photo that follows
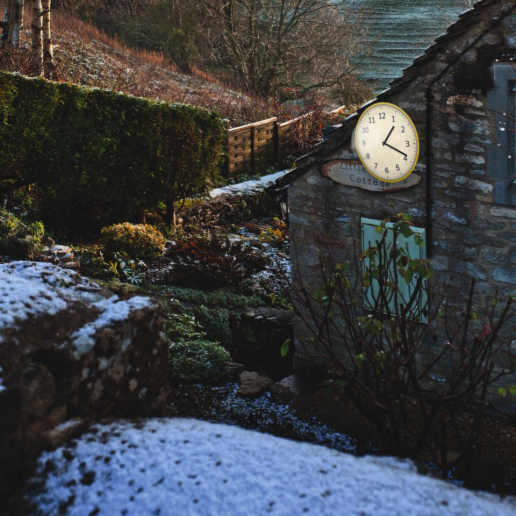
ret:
1:19
